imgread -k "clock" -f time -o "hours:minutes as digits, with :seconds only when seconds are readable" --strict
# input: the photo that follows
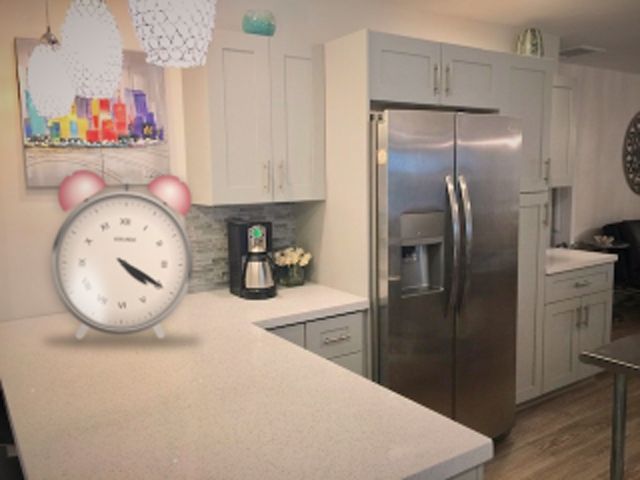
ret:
4:20
